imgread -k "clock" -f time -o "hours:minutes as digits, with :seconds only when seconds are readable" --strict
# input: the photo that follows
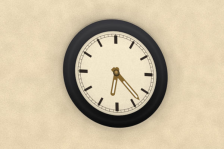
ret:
6:23
